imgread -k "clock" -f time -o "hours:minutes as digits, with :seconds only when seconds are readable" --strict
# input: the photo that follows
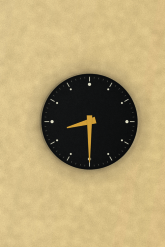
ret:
8:30
